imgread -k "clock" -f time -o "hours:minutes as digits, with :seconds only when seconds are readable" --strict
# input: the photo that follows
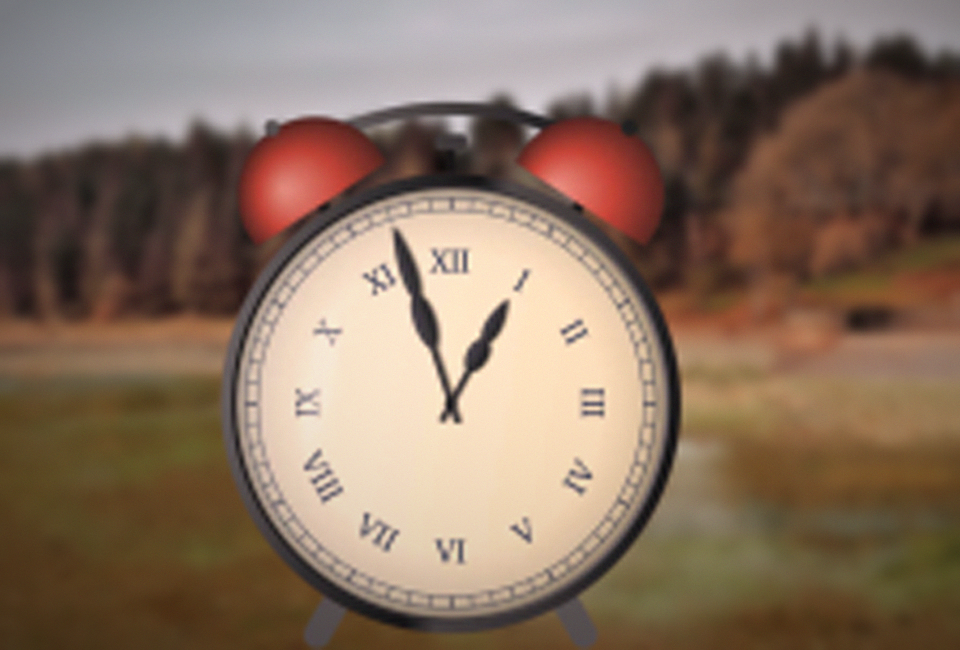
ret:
12:57
